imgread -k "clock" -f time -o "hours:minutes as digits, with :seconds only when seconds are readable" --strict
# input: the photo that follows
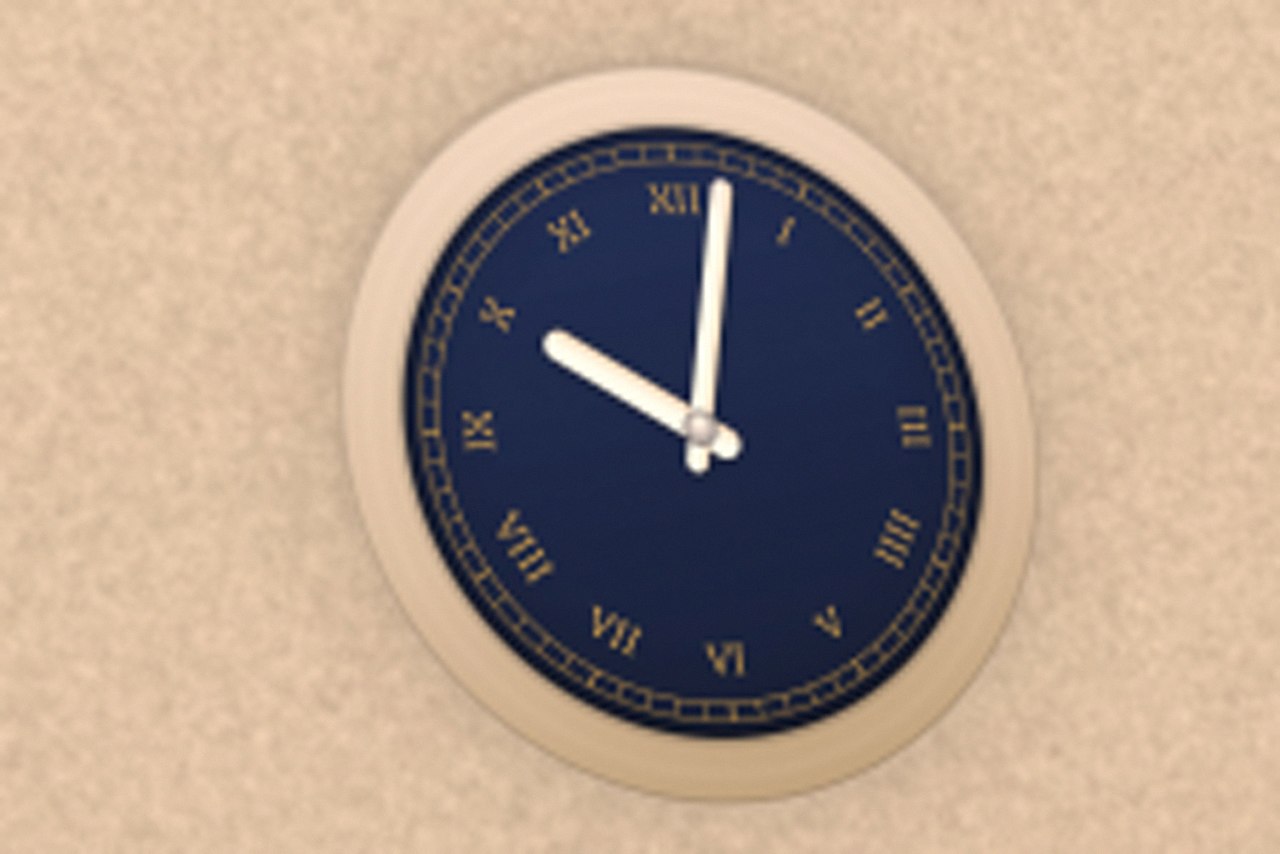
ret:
10:02
